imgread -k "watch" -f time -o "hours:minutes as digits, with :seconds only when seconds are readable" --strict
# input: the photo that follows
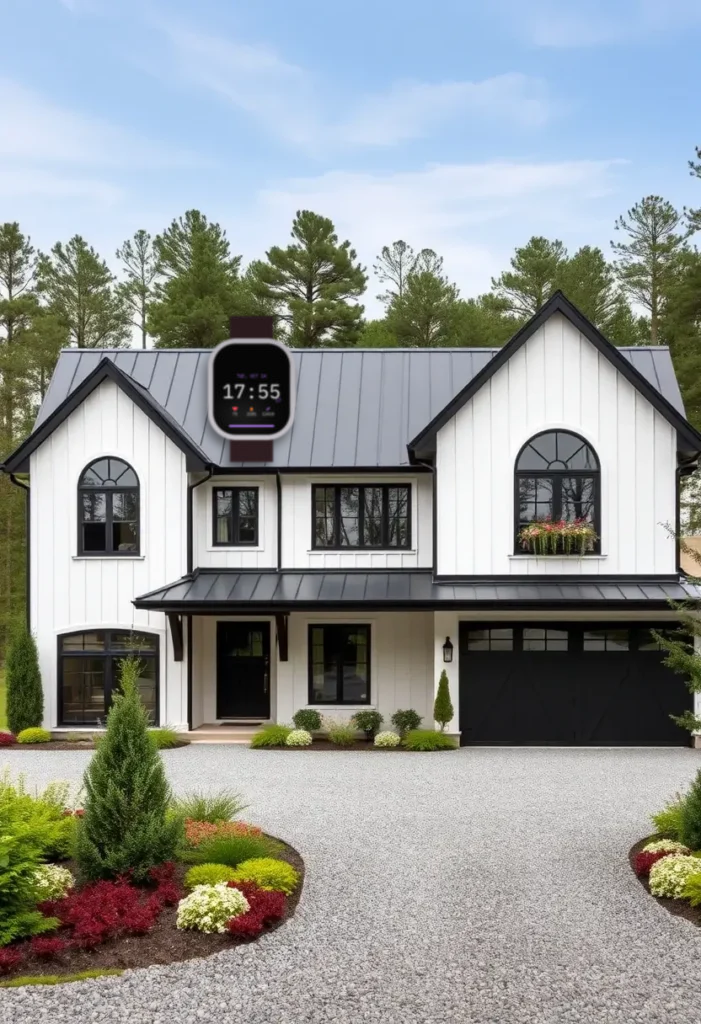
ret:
17:55
